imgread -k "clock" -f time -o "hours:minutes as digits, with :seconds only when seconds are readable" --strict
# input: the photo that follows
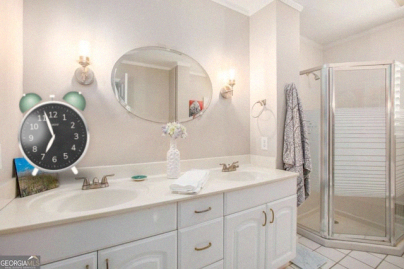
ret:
6:57
